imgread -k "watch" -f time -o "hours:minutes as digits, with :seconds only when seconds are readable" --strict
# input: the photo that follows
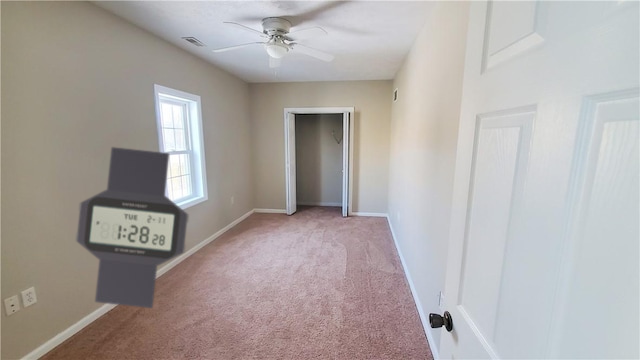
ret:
1:28:28
